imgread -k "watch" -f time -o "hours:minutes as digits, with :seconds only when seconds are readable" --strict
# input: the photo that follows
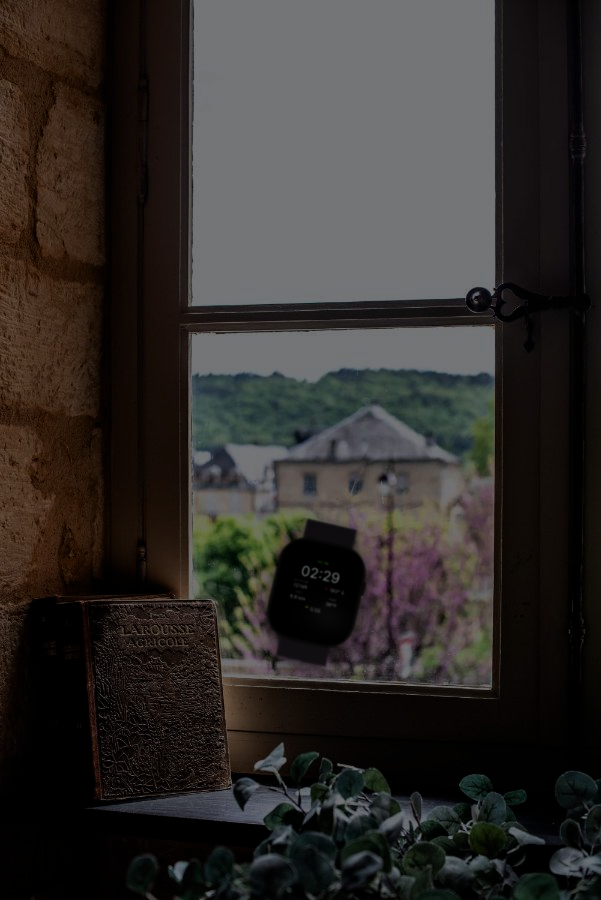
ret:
2:29
